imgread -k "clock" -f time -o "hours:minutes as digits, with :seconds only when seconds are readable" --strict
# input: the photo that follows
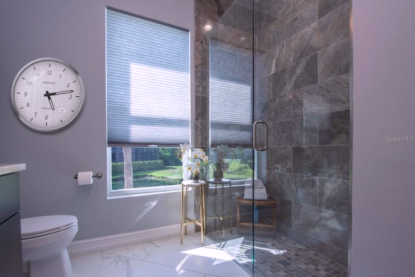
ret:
5:13
